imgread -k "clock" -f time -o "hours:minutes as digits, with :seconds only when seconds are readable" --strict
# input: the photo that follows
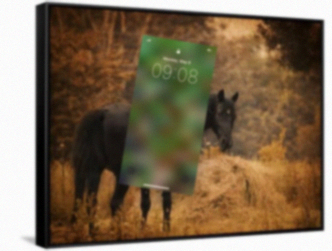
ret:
9:08
